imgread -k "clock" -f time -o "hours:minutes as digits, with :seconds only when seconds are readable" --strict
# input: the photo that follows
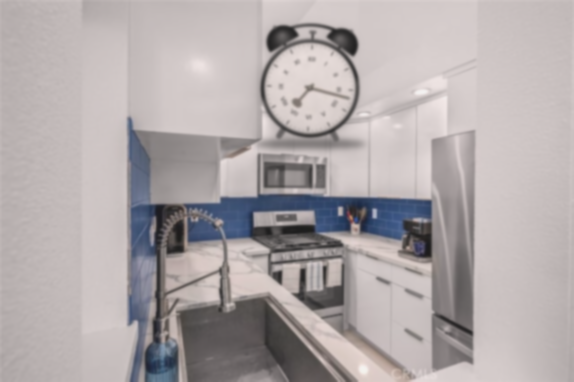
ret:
7:17
